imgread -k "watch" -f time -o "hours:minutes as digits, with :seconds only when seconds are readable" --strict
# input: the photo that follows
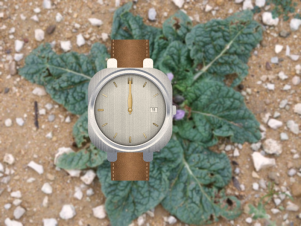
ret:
12:00
